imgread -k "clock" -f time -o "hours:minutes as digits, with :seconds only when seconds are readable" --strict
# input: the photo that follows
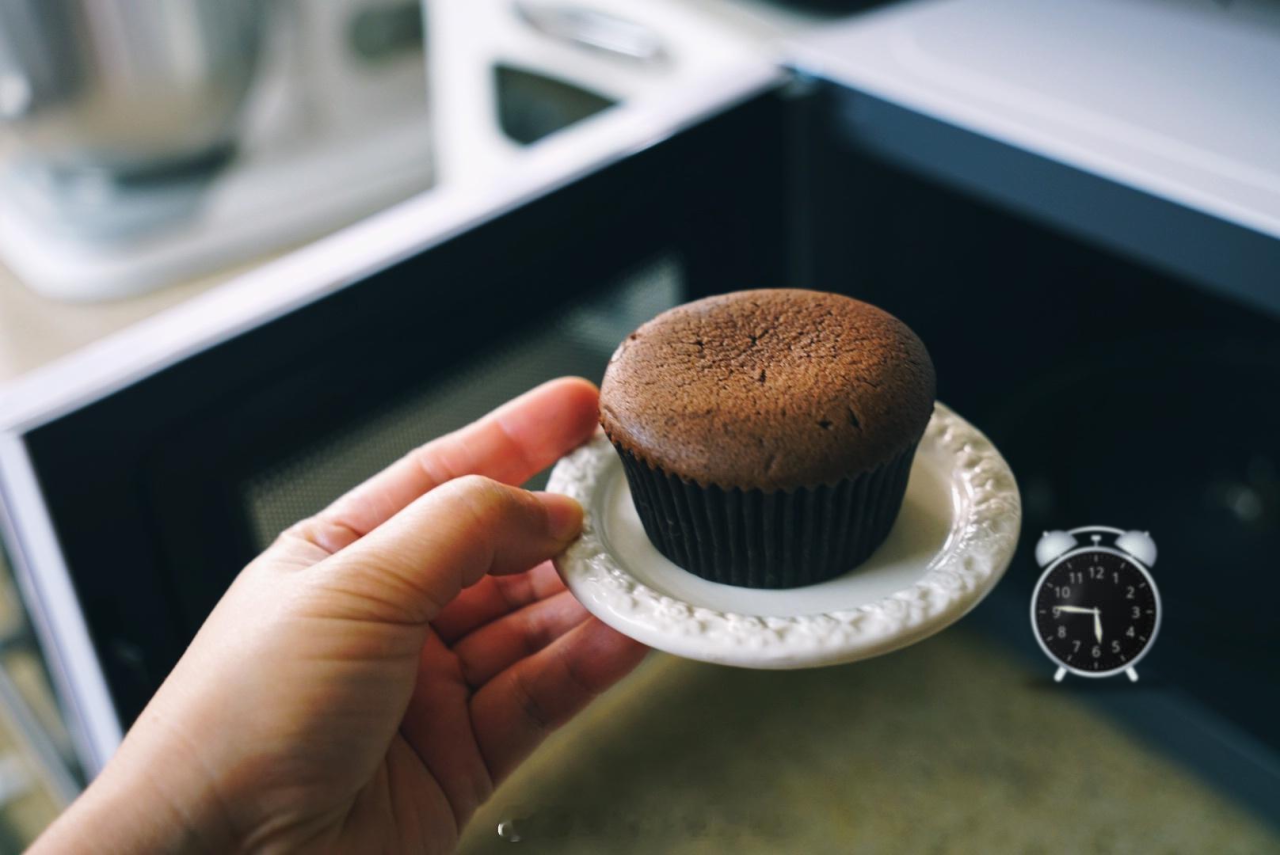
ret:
5:46
